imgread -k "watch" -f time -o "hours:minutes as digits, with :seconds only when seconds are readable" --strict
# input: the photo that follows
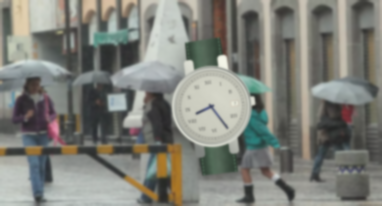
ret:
8:25
